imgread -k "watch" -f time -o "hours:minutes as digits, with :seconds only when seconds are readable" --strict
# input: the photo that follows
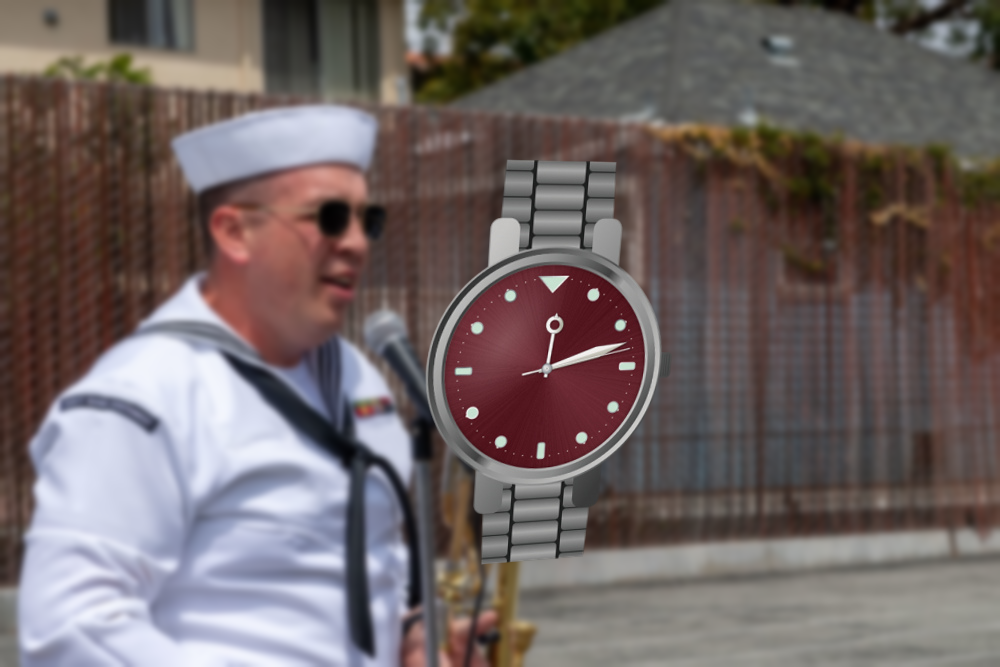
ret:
12:12:13
